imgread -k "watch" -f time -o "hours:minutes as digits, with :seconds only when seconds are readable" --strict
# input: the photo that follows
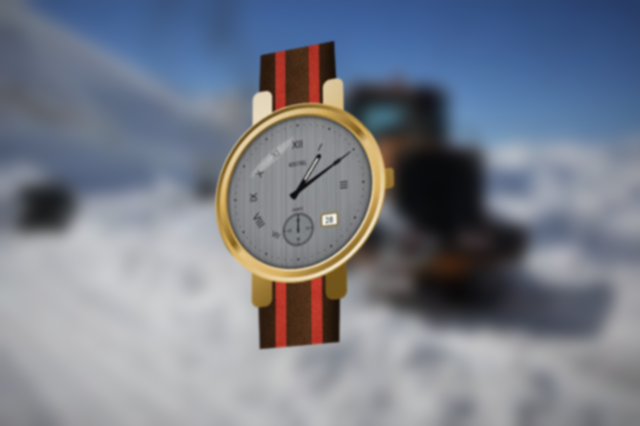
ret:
1:10
